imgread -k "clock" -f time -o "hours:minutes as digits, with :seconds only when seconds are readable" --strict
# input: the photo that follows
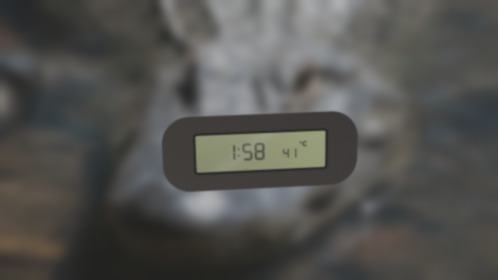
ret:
1:58
